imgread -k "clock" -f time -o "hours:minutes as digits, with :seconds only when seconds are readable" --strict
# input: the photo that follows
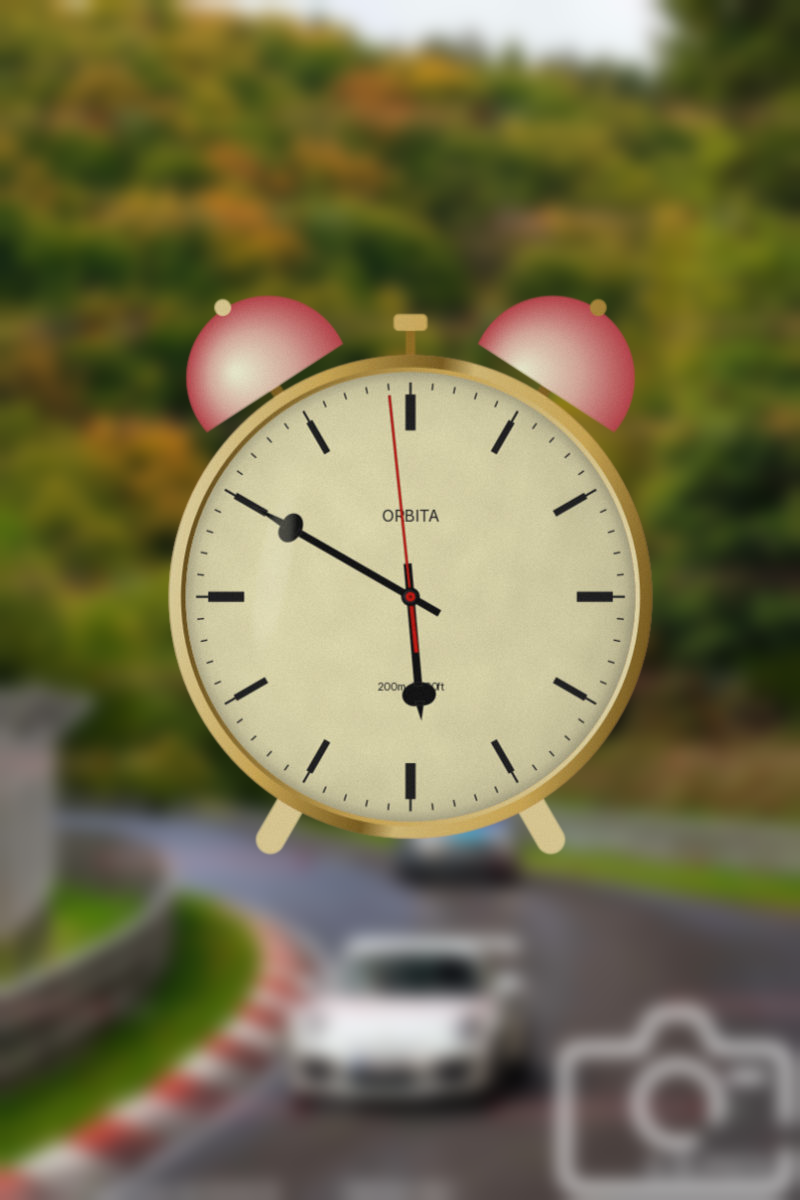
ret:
5:49:59
